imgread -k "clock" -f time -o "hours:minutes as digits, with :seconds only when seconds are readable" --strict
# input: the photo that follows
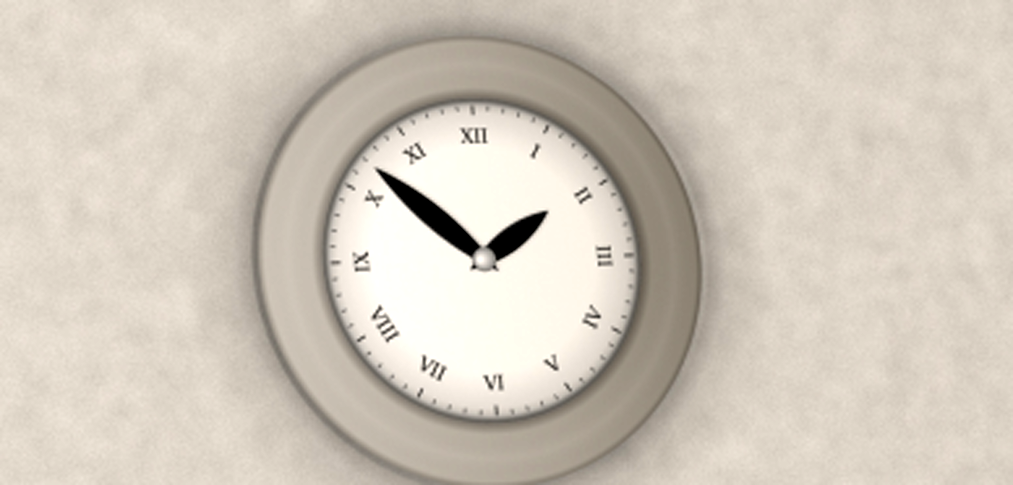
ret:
1:52
